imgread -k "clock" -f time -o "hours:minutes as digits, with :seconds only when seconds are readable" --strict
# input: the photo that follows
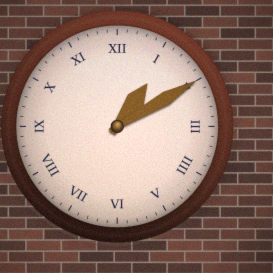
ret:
1:10
